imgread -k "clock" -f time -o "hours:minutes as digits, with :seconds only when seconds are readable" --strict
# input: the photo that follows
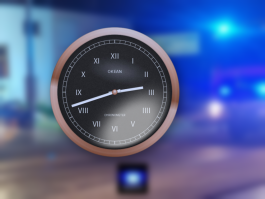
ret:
2:42
